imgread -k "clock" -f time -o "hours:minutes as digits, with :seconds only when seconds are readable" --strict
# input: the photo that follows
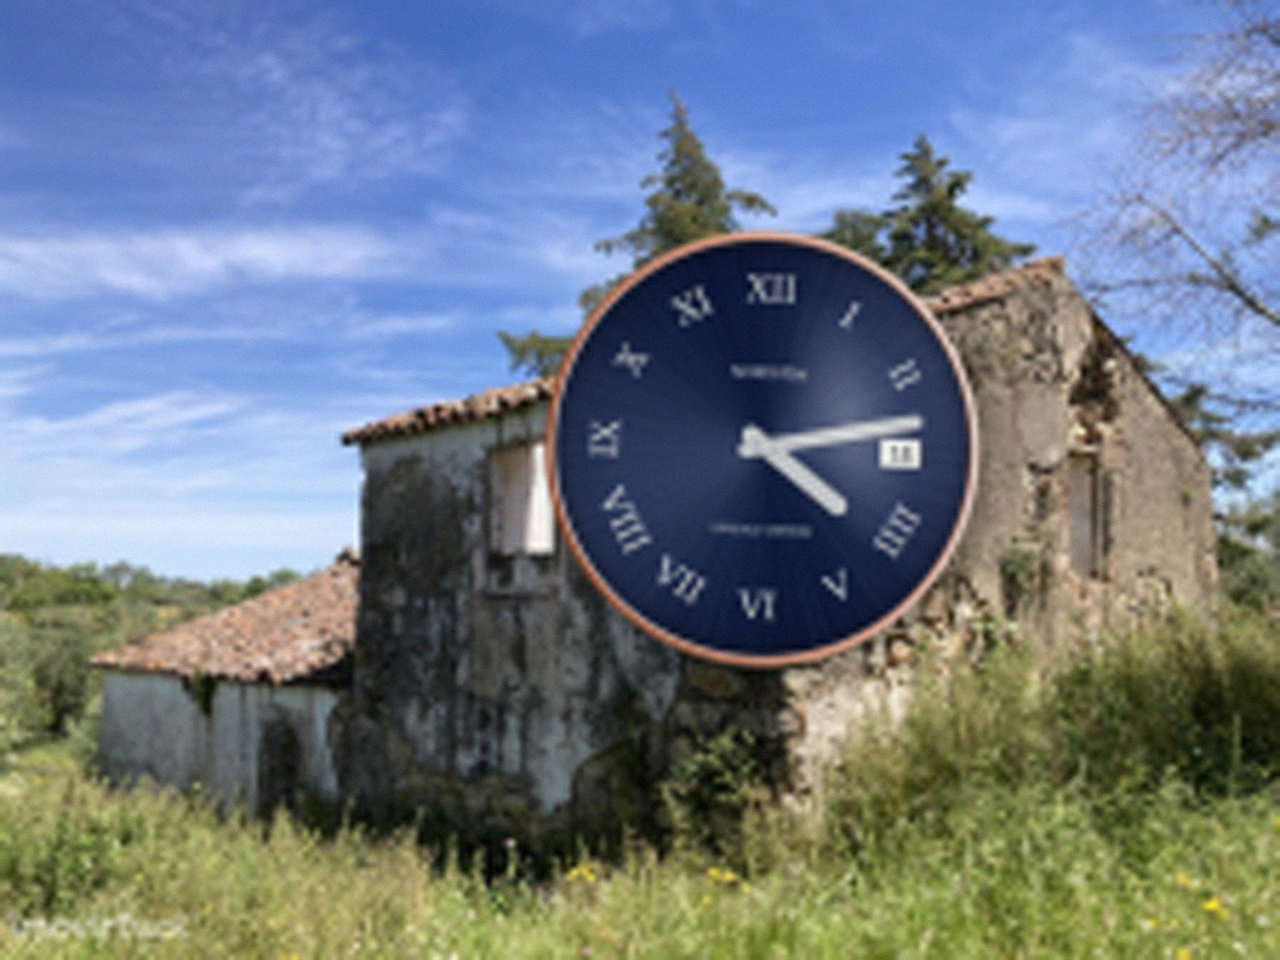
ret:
4:13
